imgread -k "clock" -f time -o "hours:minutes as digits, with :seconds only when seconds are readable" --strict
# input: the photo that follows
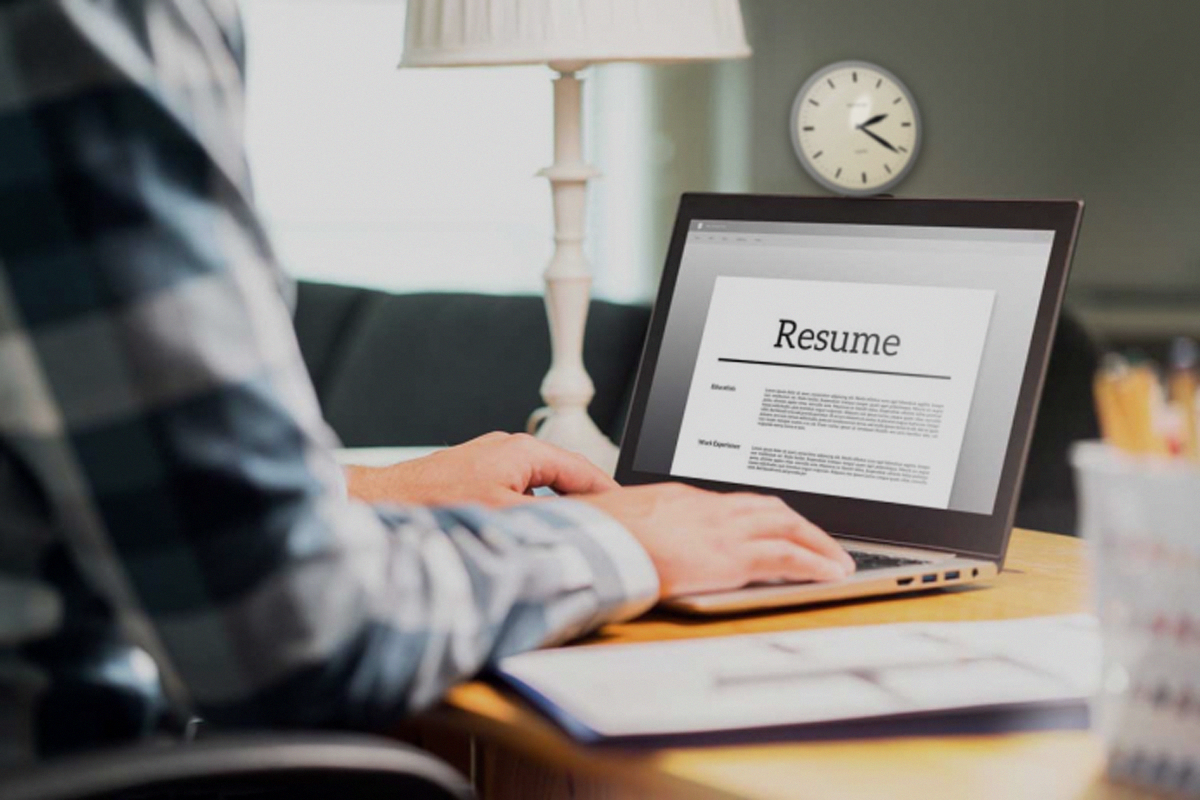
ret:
2:21
